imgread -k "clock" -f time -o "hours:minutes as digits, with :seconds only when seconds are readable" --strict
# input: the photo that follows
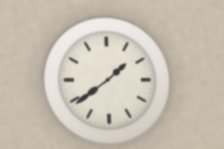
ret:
1:39
